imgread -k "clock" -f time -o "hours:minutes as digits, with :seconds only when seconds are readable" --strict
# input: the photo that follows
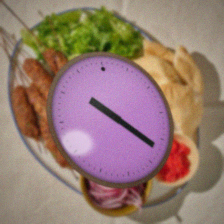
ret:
10:22
